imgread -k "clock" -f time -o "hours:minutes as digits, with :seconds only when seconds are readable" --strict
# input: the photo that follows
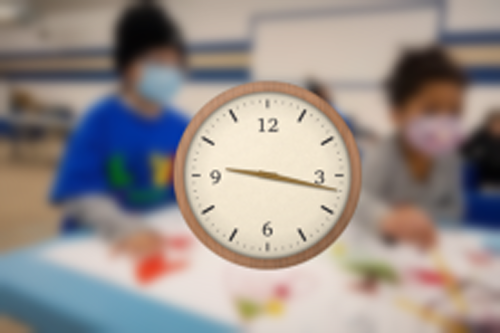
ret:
9:17
